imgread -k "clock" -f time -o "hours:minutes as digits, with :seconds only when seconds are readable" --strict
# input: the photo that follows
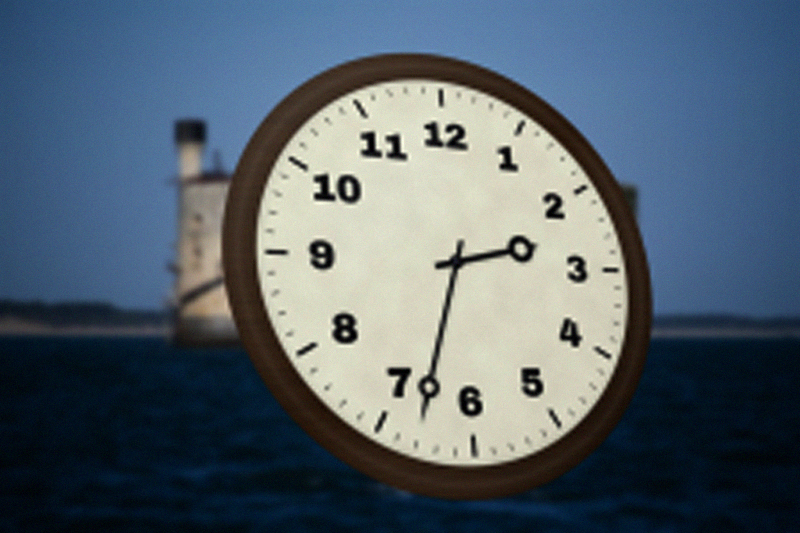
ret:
2:33
